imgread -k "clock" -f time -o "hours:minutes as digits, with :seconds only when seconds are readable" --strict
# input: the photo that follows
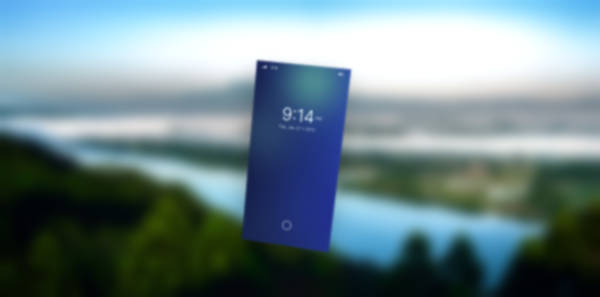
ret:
9:14
